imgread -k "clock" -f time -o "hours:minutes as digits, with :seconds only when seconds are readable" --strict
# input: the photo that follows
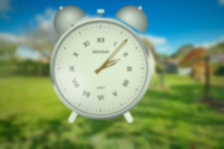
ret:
2:07
